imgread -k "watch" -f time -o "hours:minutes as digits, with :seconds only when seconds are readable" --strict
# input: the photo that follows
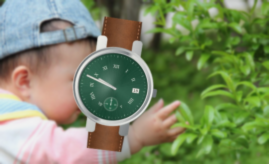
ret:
9:48
